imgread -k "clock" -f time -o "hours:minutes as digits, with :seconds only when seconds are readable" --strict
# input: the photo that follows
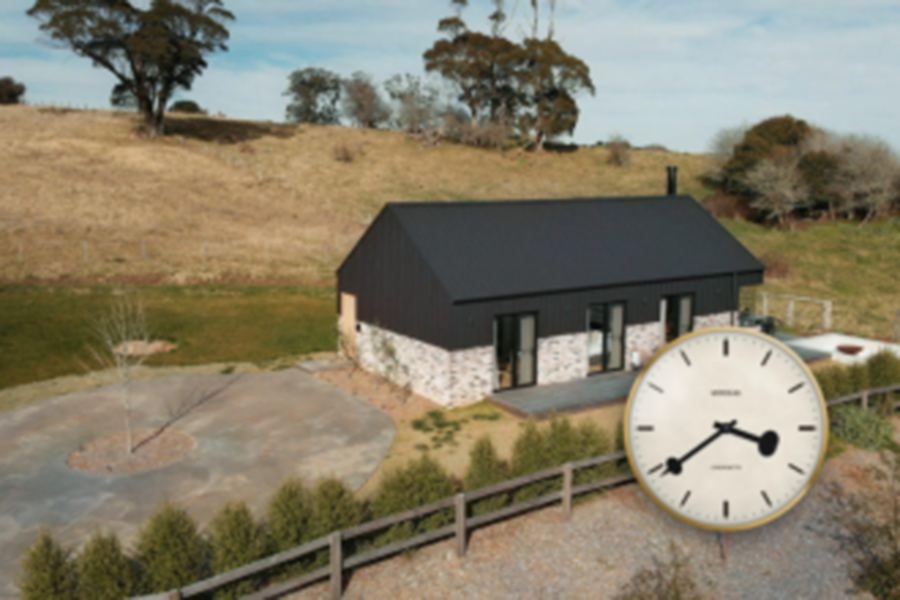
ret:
3:39
